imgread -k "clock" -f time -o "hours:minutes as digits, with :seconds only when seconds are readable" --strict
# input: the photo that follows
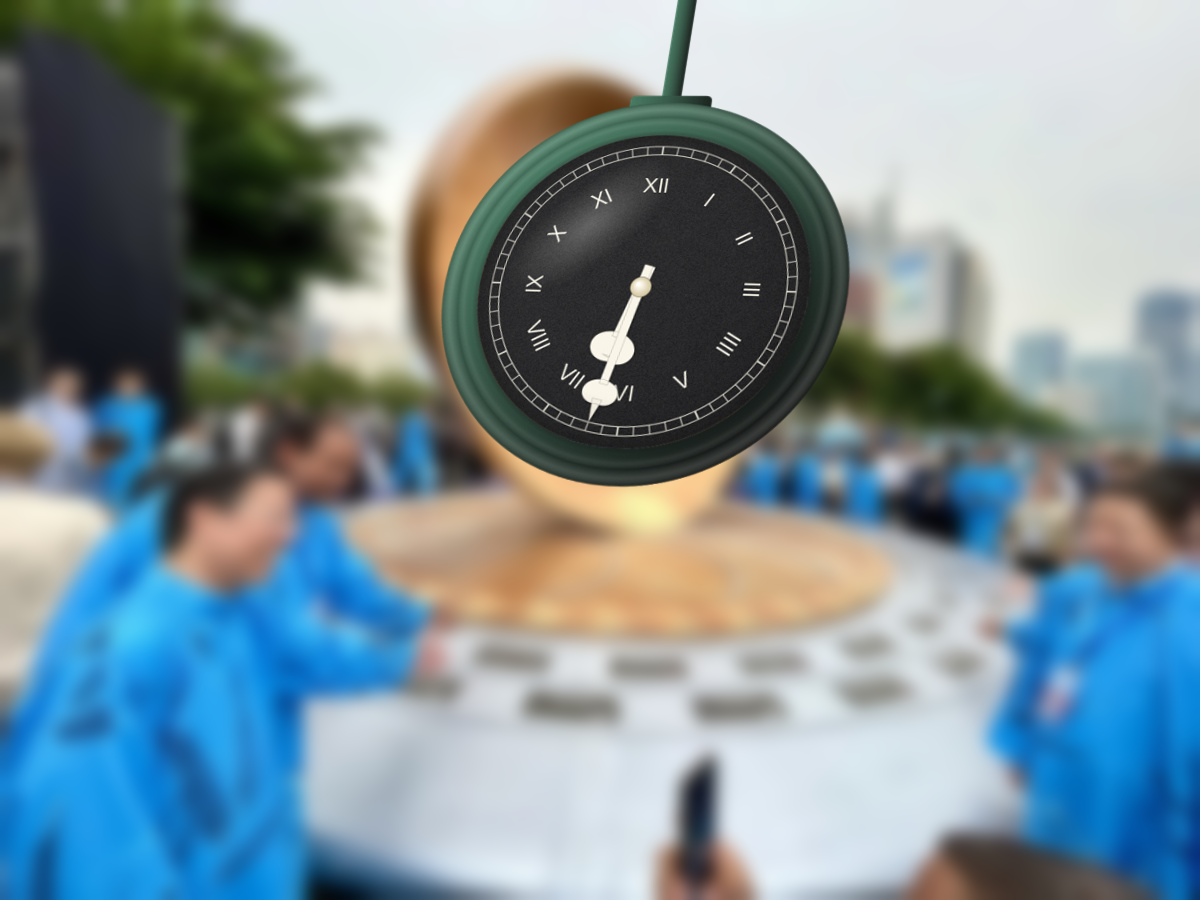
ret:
6:32
